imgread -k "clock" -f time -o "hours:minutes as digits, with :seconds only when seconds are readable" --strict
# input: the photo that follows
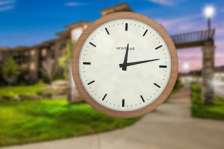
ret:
12:13
